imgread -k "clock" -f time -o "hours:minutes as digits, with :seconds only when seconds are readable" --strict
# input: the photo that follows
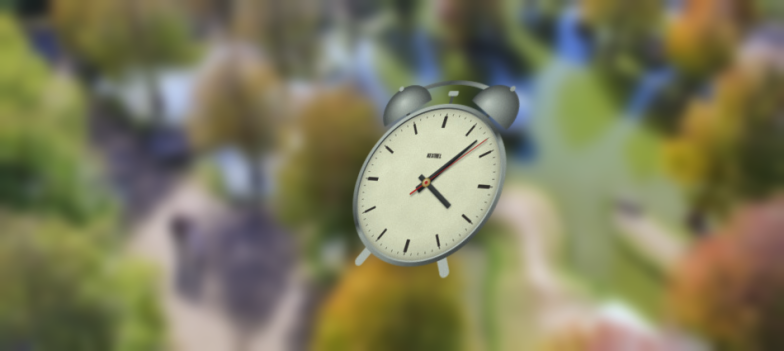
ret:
4:07:08
